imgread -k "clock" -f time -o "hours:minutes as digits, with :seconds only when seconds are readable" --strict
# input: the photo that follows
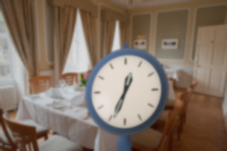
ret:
12:34
